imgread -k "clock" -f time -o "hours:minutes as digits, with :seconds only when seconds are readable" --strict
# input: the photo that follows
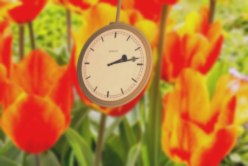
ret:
2:13
